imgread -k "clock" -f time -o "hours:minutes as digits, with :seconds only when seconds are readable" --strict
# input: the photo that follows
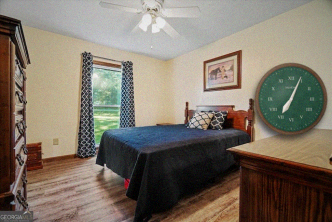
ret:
7:04
